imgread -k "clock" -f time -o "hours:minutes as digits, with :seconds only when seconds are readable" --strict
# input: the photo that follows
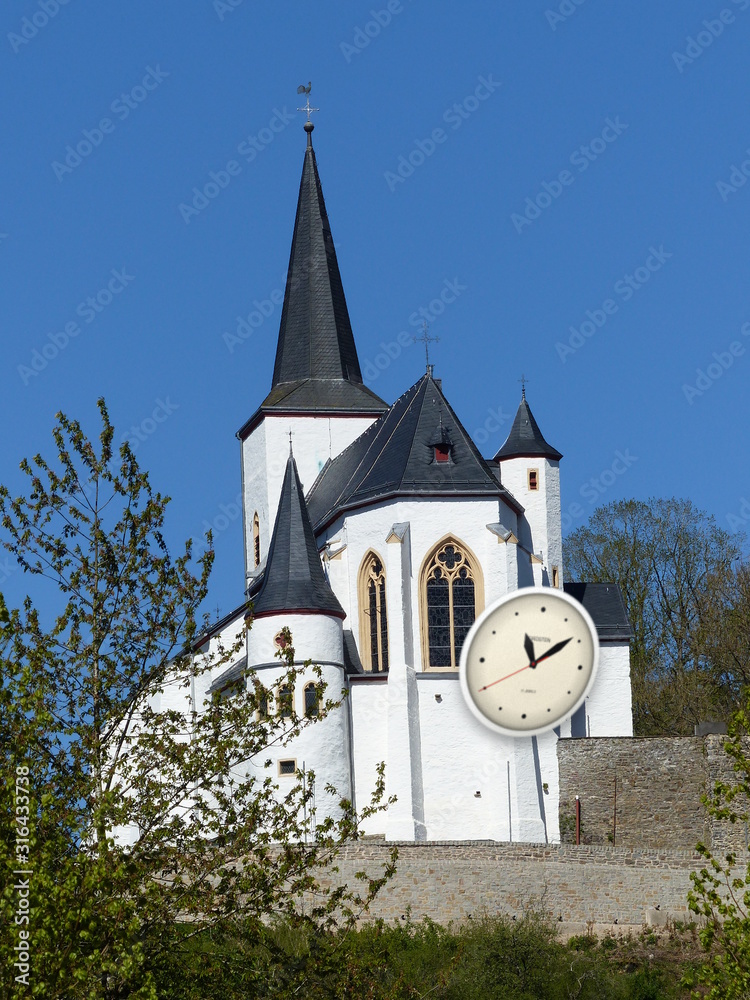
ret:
11:08:40
